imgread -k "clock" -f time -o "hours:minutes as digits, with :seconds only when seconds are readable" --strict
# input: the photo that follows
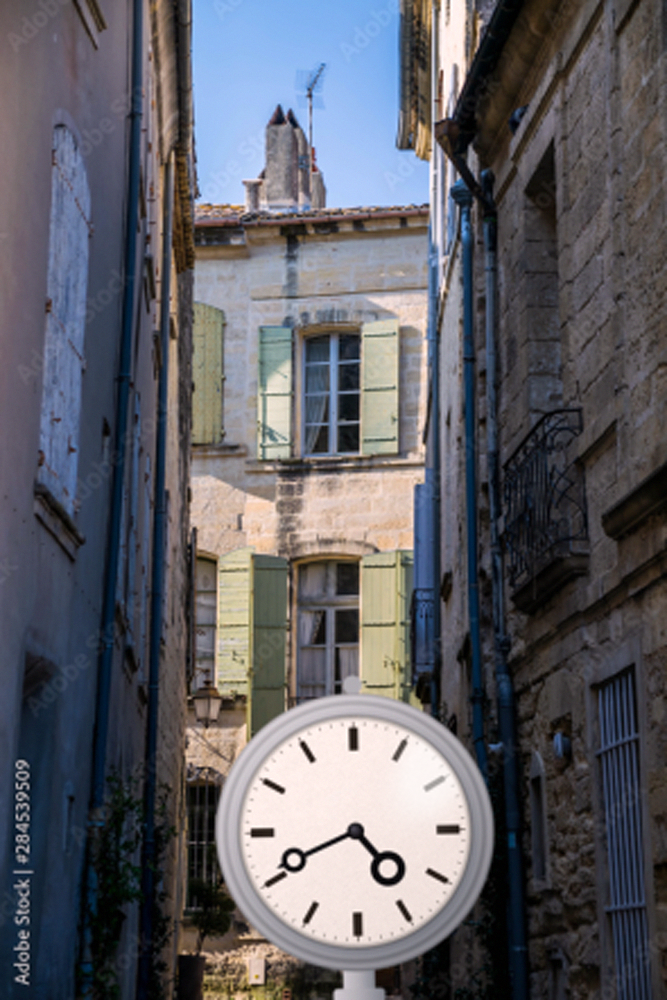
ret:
4:41
